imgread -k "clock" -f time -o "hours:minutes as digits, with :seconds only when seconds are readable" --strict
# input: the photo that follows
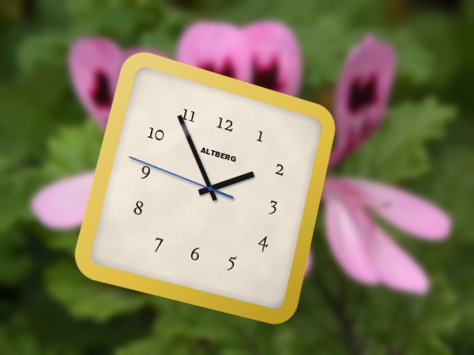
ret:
1:53:46
